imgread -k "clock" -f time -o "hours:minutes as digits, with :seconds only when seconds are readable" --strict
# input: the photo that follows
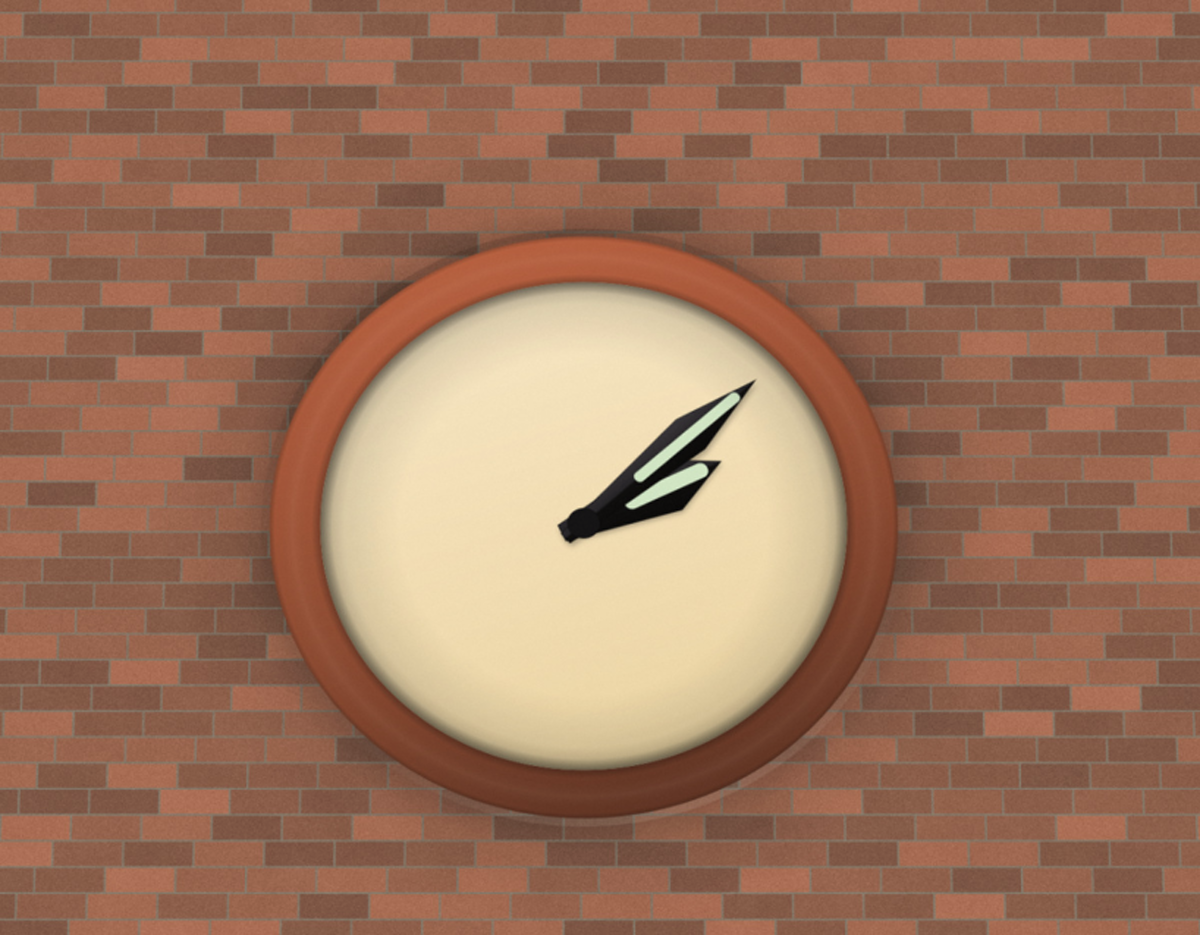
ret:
2:08
